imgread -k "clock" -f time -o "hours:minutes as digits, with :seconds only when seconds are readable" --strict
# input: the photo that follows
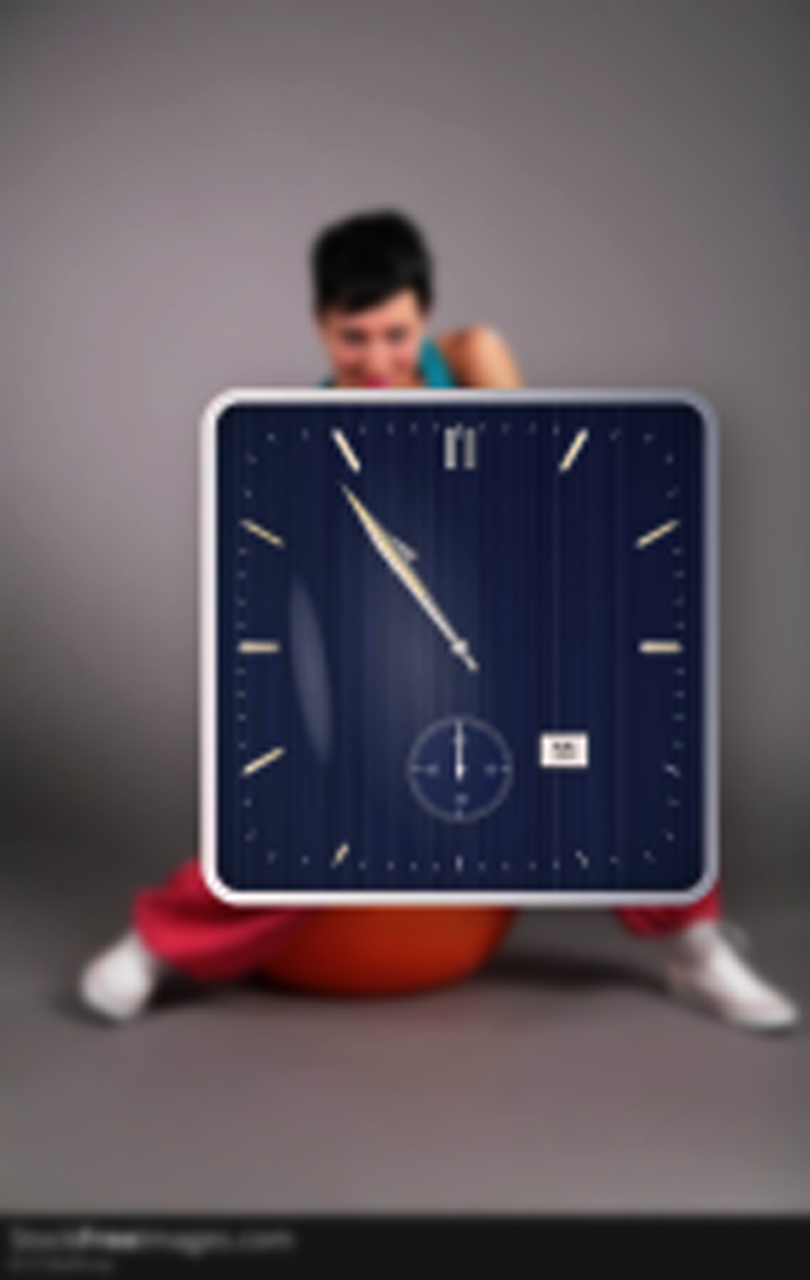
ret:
10:54
